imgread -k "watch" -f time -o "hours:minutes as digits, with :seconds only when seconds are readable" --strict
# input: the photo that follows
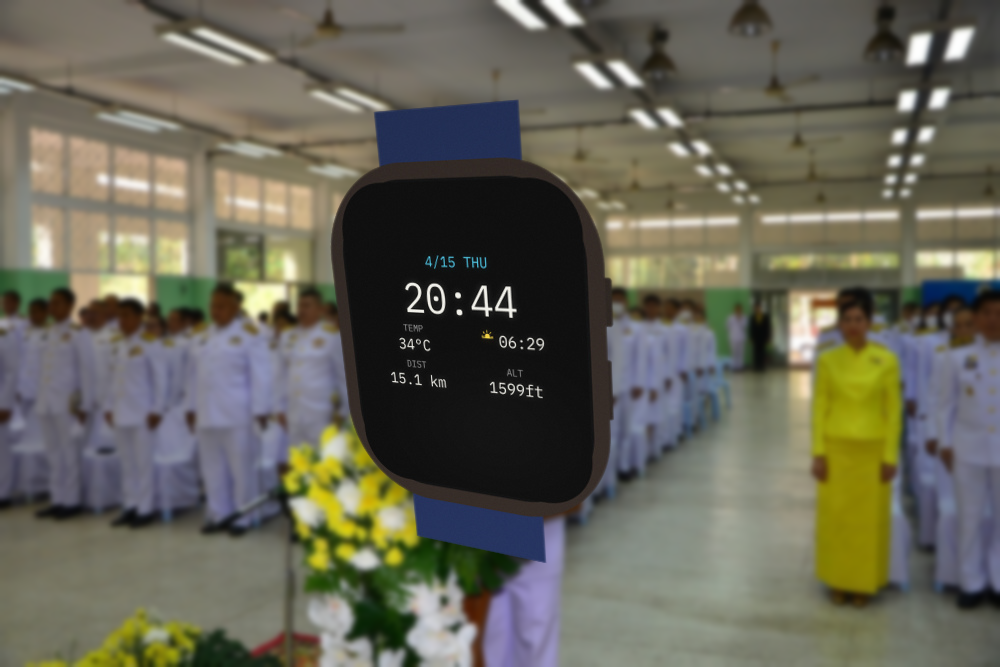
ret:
20:44
